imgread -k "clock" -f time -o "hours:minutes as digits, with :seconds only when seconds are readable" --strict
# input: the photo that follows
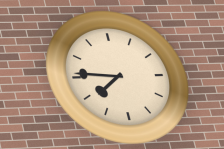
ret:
7:46
